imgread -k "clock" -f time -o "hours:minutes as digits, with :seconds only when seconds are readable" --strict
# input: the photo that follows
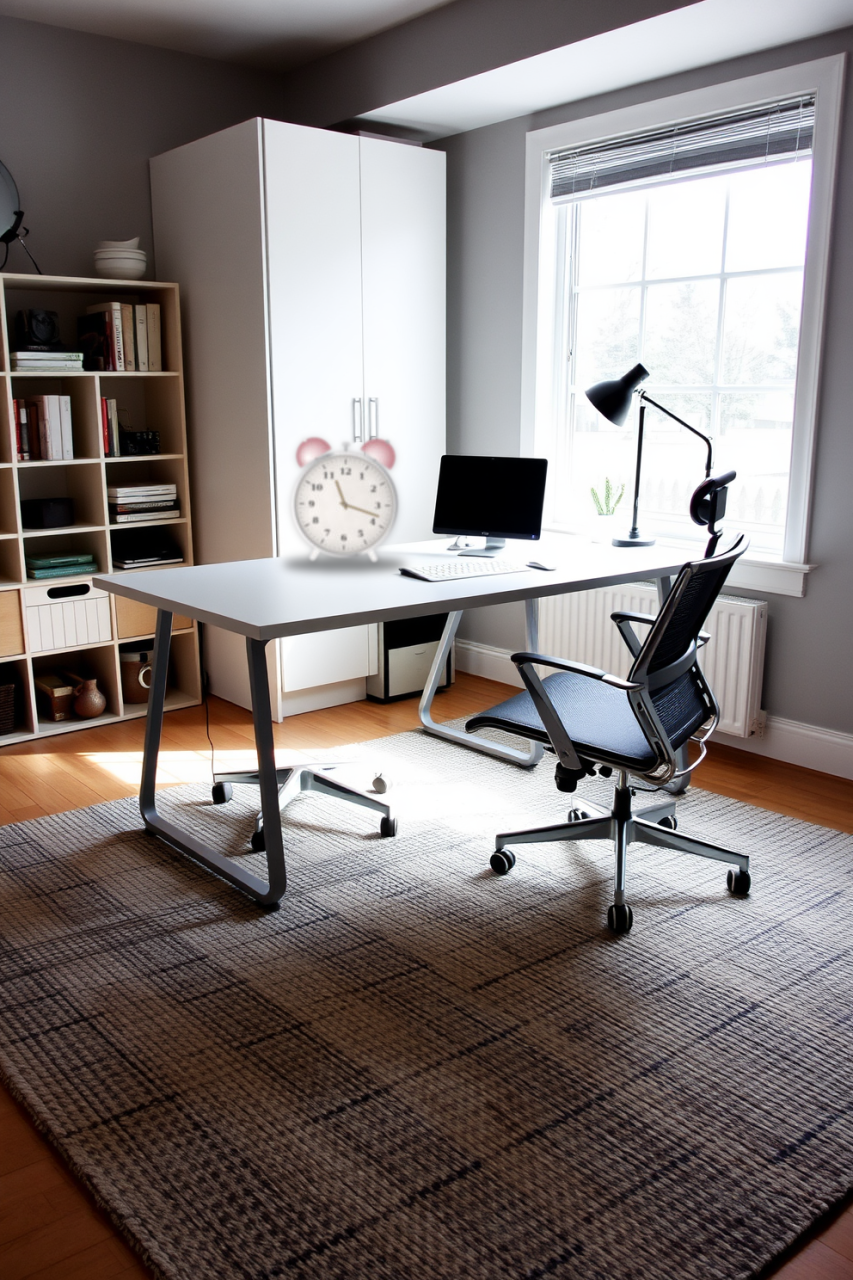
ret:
11:18
